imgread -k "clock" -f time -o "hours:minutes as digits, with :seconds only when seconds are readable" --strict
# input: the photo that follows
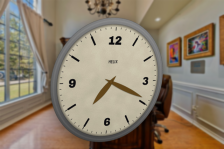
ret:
7:19
